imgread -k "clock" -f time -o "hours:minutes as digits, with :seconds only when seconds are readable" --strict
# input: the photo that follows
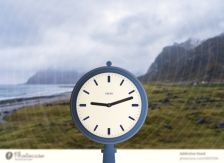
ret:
9:12
